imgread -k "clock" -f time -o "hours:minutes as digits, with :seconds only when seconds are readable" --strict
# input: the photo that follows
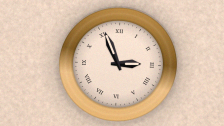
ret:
2:56
